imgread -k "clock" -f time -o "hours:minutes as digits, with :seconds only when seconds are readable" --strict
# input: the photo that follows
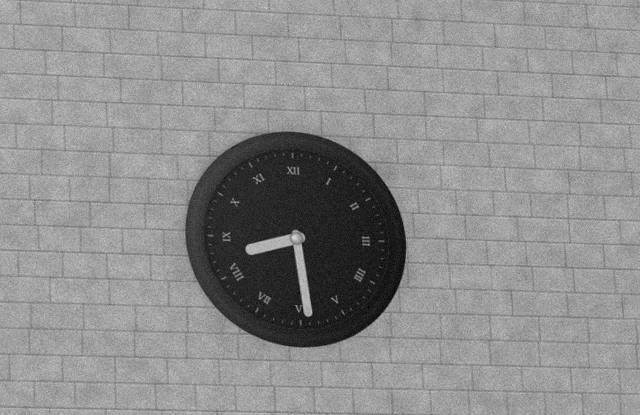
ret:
8:29
